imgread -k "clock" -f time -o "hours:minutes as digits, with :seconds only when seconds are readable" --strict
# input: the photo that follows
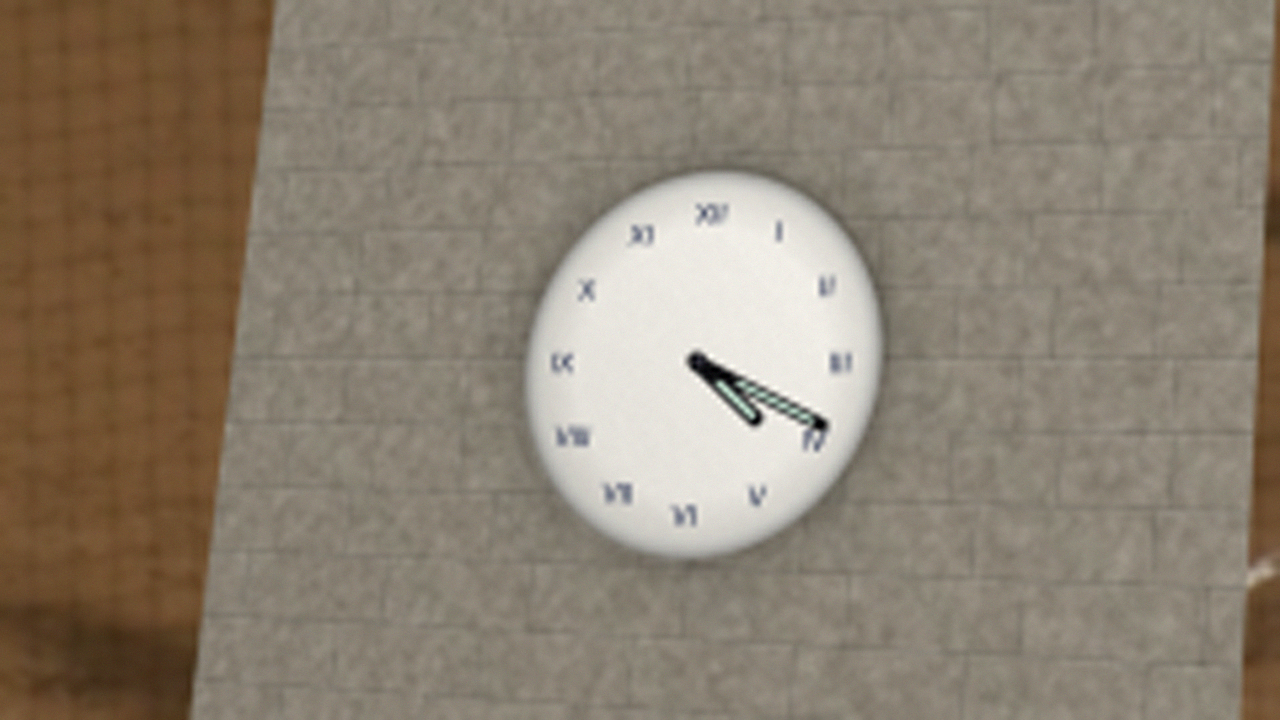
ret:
4:19
